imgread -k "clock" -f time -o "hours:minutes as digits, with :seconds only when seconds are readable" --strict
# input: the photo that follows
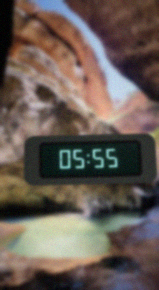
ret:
5:55
